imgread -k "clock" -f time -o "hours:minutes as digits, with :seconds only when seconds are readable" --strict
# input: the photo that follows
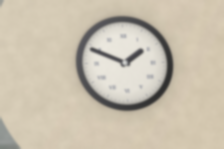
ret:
1:49
